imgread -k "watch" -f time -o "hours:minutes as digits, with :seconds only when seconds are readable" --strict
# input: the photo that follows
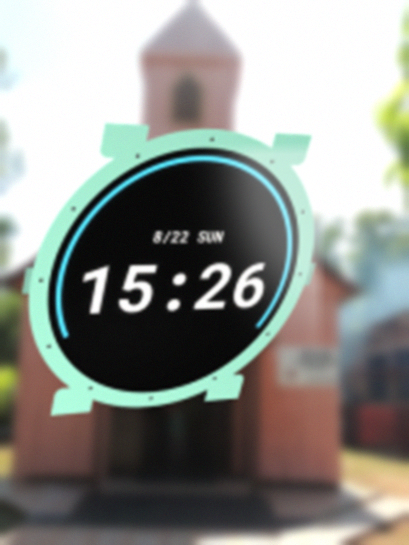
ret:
15:26
